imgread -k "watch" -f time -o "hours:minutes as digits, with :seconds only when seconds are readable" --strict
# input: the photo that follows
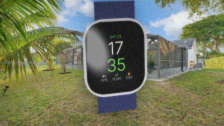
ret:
17:35
